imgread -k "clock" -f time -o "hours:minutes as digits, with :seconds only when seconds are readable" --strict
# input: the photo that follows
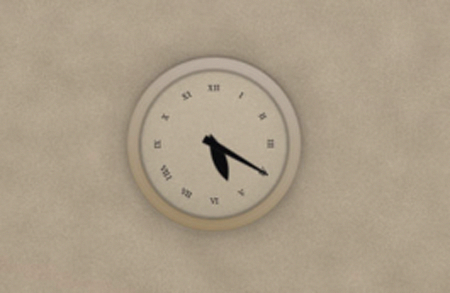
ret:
5:20
